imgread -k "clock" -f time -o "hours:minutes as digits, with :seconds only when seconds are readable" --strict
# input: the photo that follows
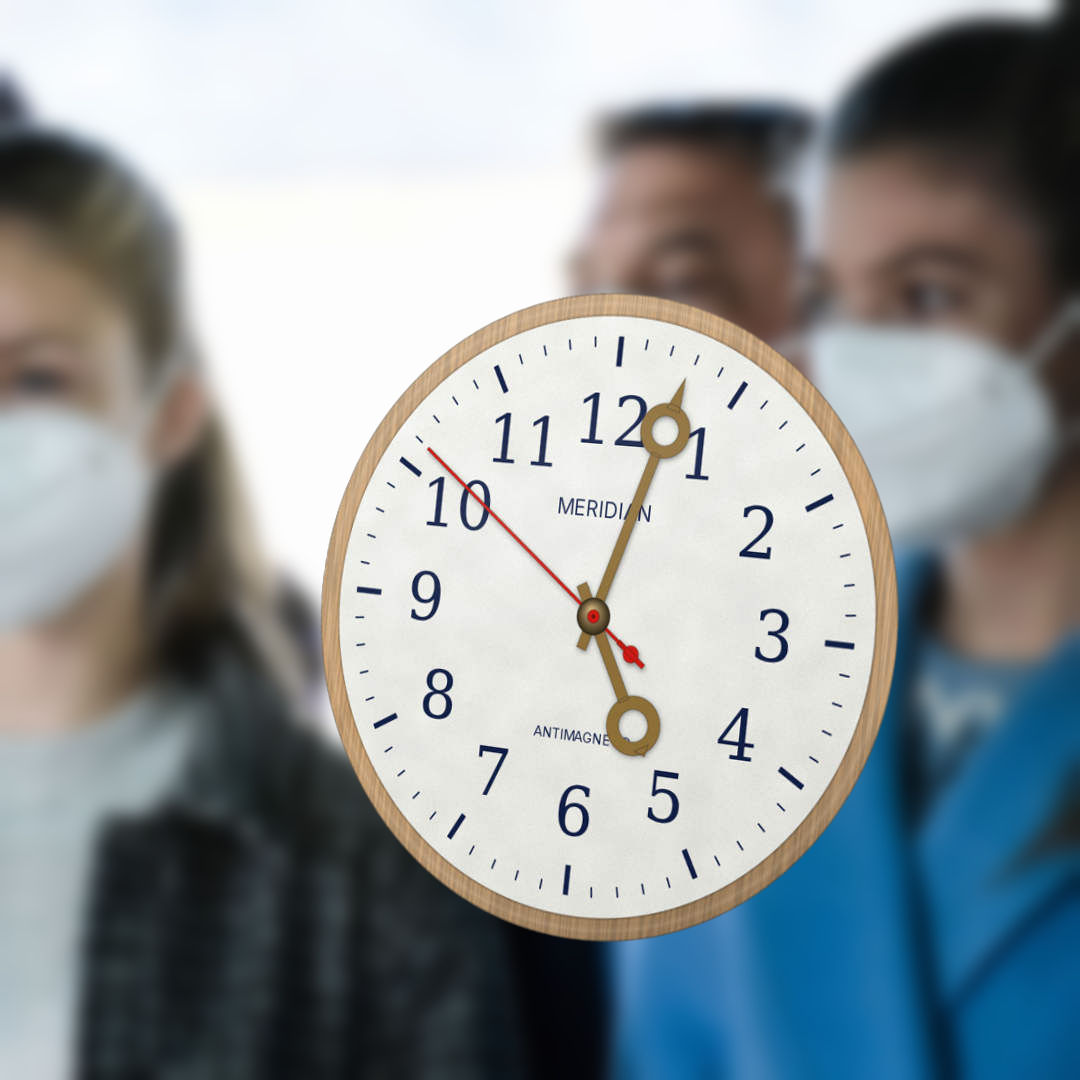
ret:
5:02:51
